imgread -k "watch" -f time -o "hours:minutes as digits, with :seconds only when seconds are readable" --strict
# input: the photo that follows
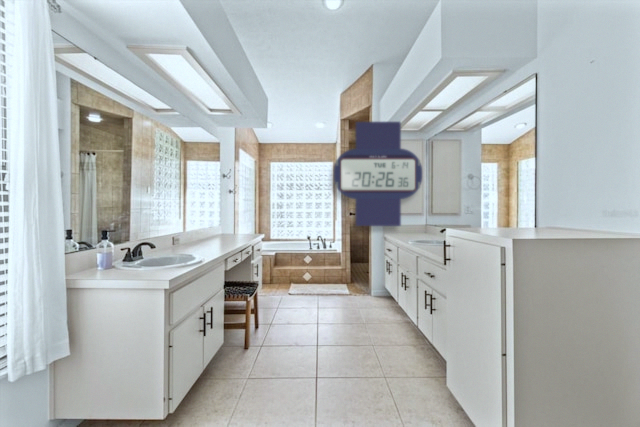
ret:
20:26
